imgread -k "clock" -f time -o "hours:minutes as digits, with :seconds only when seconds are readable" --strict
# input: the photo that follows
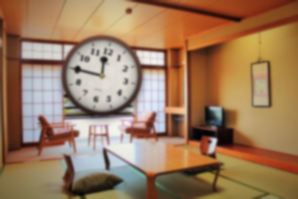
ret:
11:45
